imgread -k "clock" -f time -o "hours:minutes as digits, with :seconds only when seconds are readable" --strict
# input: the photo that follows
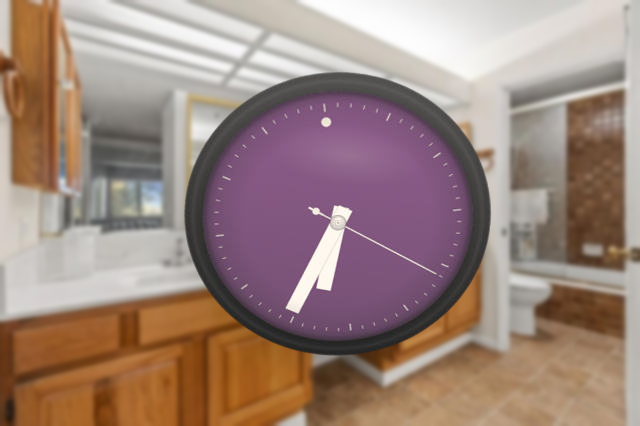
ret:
6:35:21
